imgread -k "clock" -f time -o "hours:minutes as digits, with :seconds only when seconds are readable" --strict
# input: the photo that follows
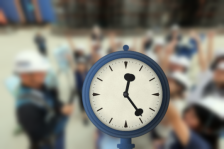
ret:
12:24
